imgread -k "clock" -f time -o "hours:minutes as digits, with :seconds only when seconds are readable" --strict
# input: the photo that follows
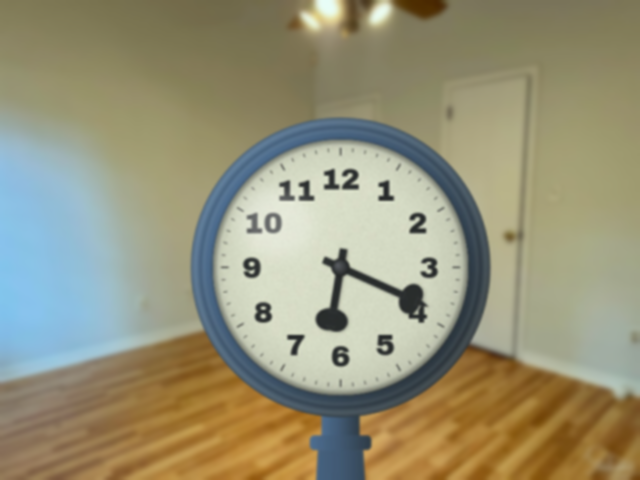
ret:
6:19
